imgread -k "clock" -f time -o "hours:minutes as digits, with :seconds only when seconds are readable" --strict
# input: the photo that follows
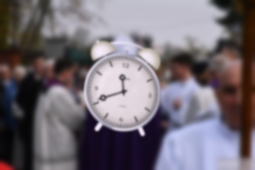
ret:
11:41
